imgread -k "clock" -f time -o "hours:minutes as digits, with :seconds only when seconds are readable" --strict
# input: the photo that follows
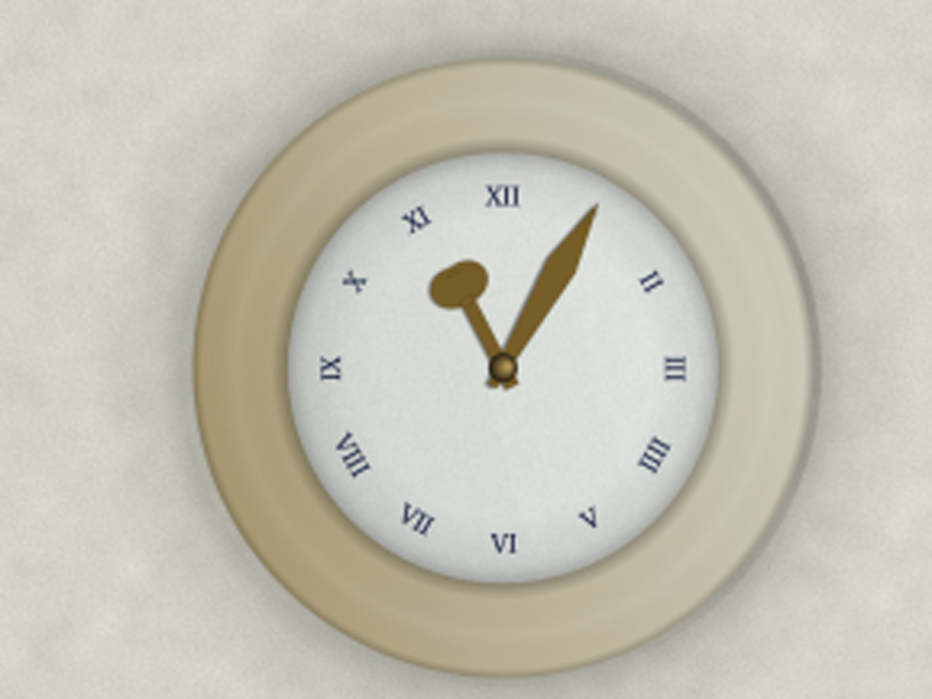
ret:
11:05
